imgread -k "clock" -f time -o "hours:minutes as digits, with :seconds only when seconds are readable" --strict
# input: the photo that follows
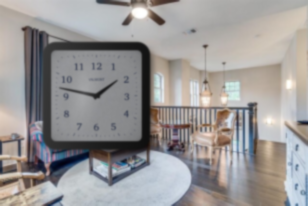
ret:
1:47
